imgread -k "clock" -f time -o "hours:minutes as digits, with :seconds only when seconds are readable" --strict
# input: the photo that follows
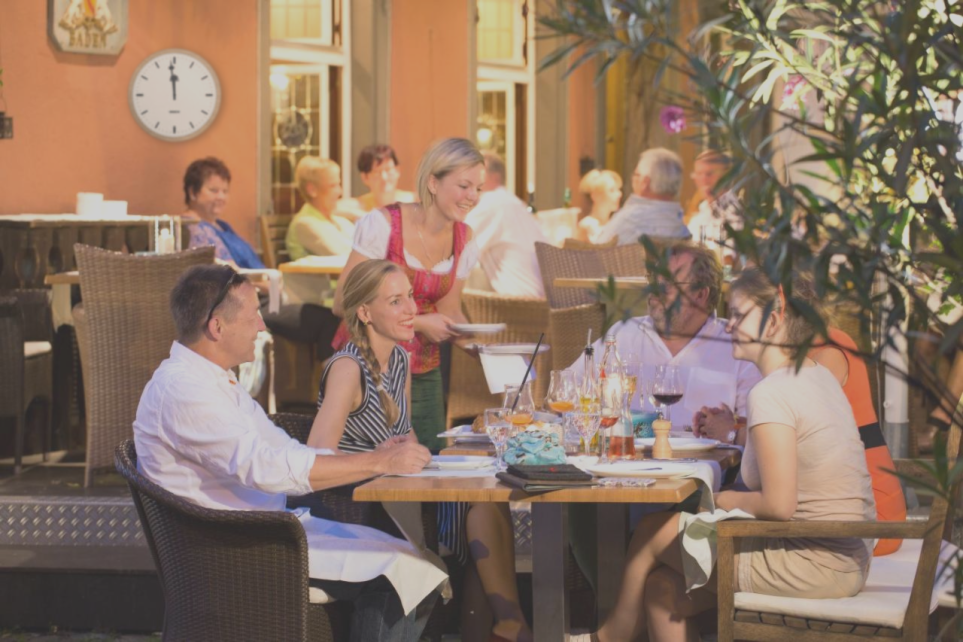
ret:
11:59
